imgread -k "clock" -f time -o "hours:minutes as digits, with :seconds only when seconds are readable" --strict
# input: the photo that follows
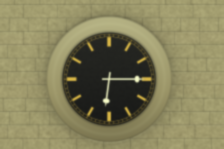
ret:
6:15
